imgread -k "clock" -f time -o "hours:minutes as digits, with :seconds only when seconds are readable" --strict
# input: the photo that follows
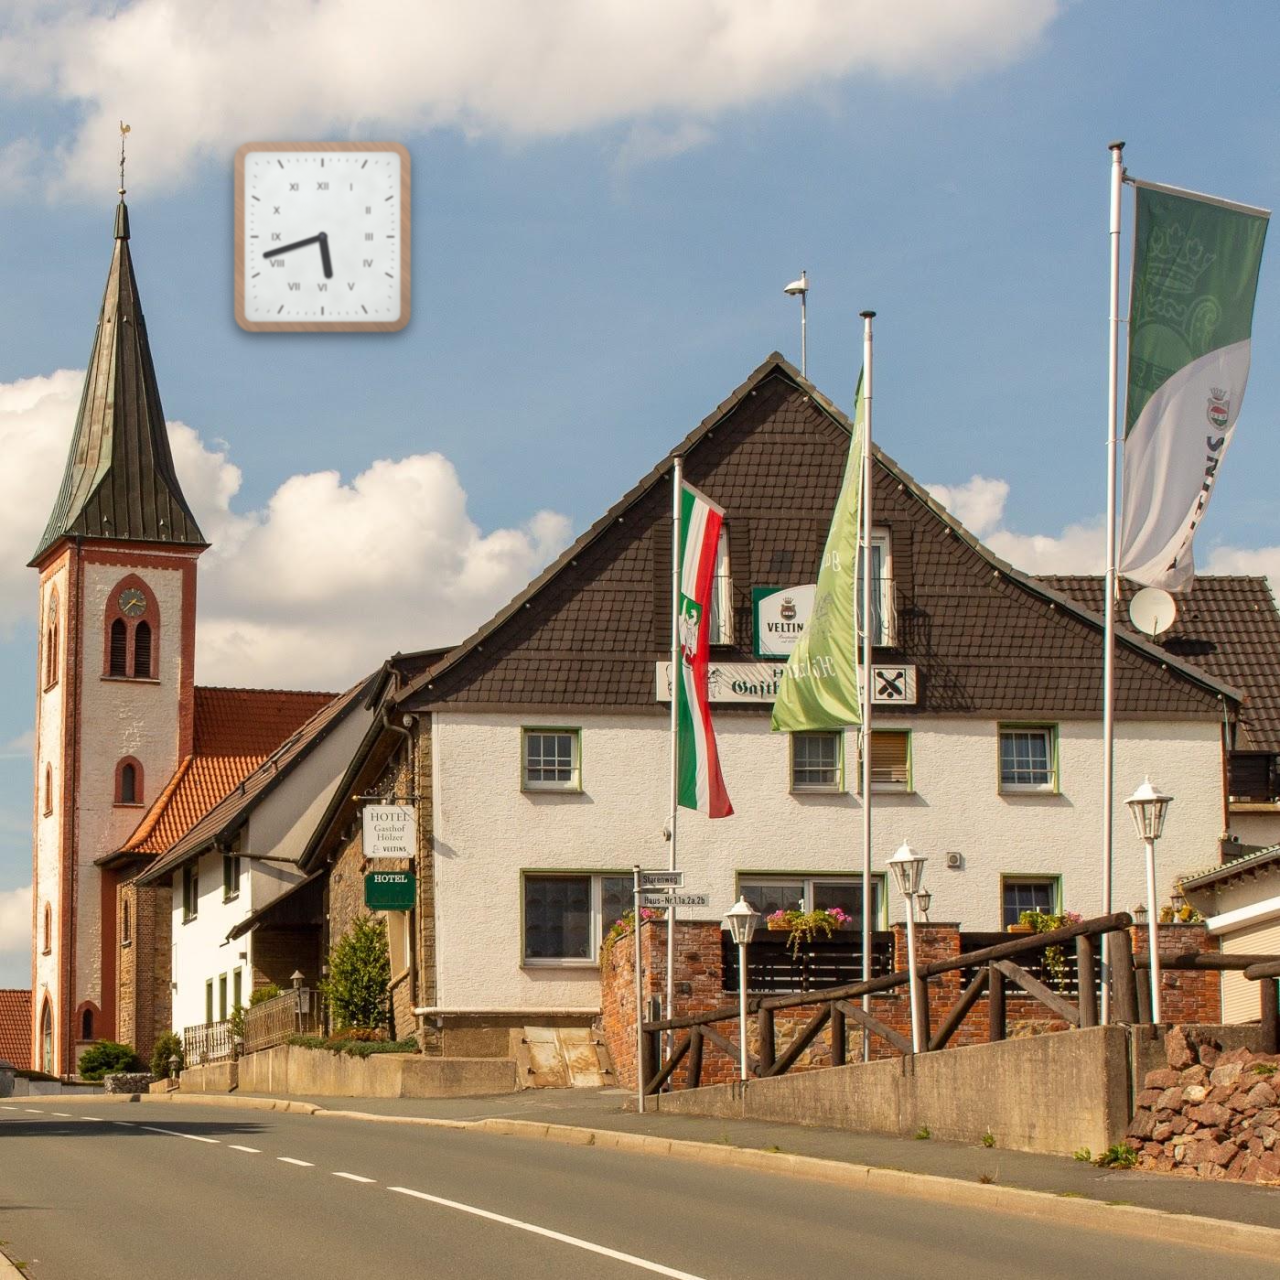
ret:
5:42
